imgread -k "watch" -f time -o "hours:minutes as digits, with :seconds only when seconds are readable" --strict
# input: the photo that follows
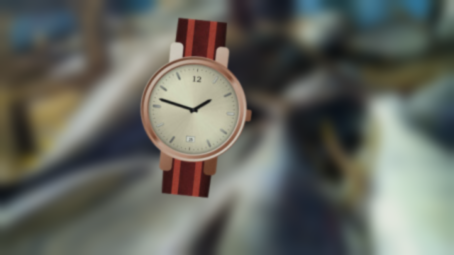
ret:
1:47
